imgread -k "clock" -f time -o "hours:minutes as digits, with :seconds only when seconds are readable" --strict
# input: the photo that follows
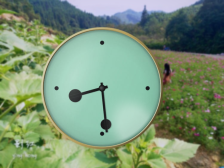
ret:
8:29
